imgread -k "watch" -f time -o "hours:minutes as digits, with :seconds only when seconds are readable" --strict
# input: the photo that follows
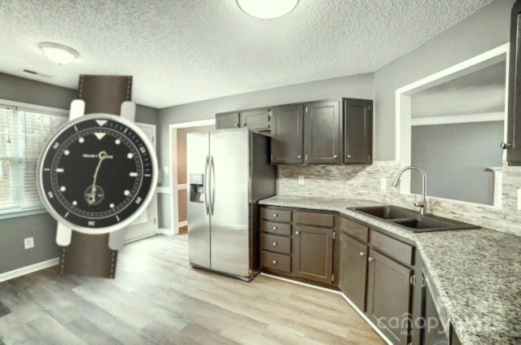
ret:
12:31
